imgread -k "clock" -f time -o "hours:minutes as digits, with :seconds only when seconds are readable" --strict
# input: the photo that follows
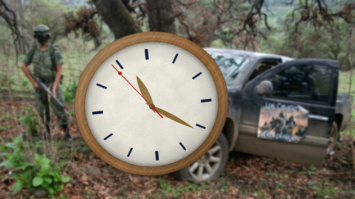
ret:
11:20:54
